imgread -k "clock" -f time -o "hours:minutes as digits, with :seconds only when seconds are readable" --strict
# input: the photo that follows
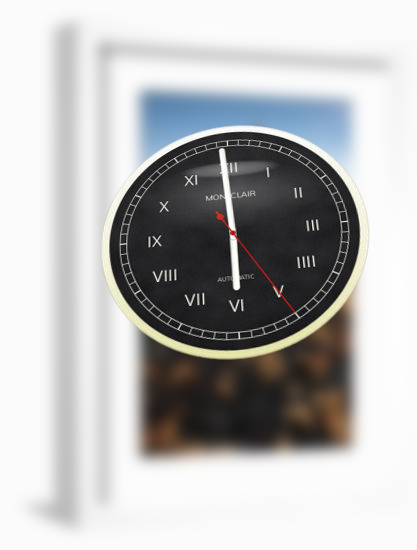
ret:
5:59:25
